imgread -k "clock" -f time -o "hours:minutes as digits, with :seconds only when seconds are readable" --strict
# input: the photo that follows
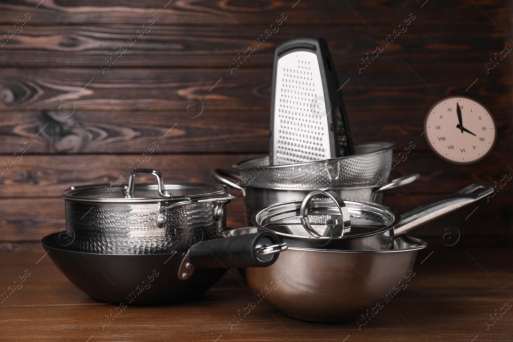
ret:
3:59
